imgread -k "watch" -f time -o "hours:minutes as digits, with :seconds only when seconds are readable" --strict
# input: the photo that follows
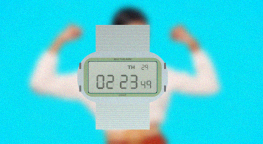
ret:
2:23:49
